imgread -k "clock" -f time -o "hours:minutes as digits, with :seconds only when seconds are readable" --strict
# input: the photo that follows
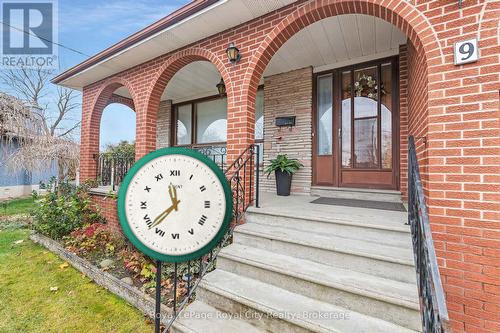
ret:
11:38
